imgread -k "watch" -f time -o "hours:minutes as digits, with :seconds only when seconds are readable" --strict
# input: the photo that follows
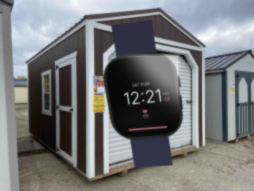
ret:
12:21
